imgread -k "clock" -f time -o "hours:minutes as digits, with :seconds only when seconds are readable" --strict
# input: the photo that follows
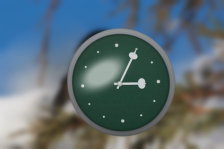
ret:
3:05
